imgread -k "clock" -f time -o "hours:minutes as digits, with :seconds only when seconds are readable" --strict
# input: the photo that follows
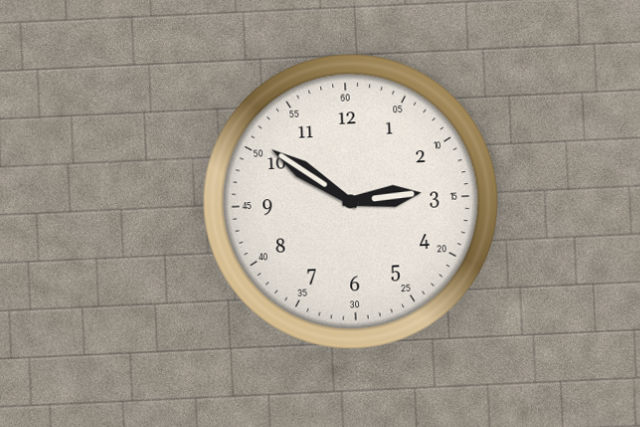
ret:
2:51
